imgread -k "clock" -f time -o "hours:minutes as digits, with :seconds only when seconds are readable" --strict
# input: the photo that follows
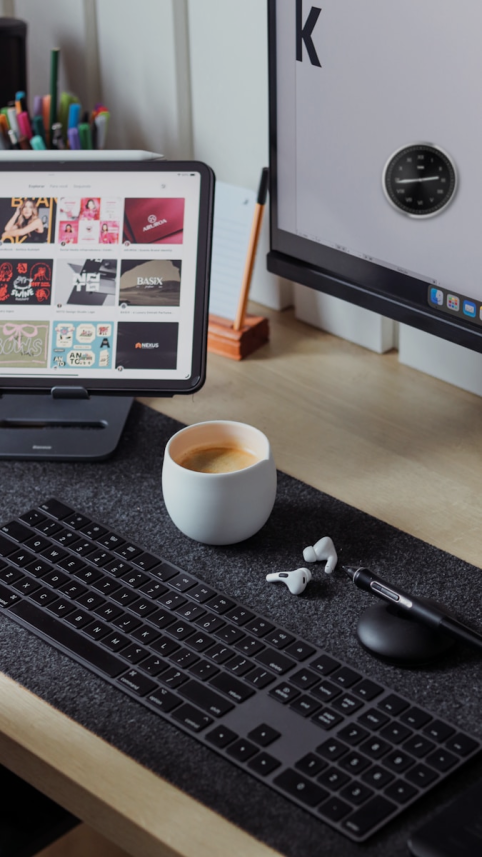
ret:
2:44
